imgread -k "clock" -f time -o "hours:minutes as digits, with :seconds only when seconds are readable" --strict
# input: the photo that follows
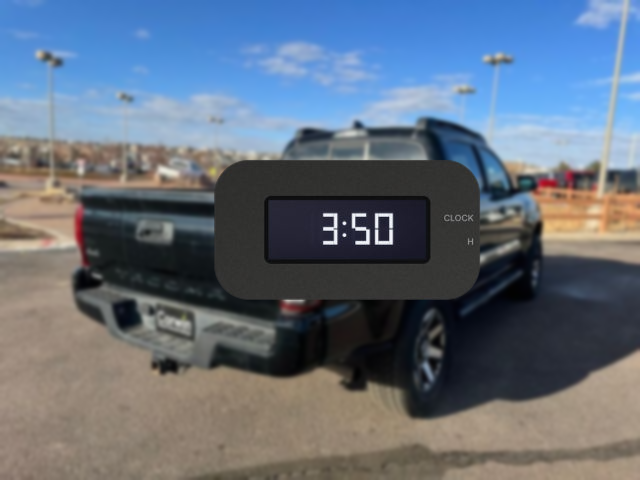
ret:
3:50
